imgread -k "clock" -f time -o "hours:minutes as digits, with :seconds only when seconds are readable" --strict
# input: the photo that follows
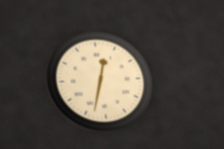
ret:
12:33
